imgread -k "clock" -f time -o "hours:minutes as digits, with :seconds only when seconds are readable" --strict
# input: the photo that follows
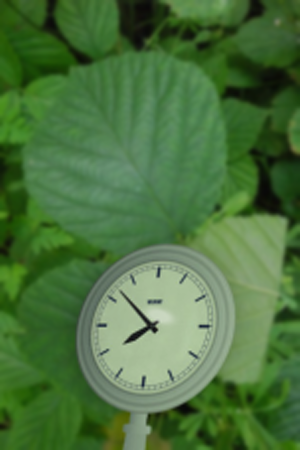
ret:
7:52
